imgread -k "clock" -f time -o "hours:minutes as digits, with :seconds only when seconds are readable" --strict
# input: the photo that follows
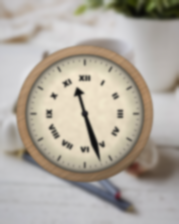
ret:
11:27
